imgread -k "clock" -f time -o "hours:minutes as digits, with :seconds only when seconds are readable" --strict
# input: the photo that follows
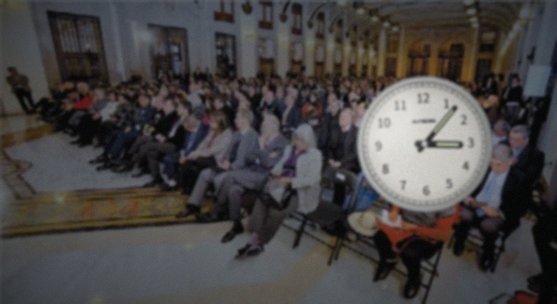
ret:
3:07
